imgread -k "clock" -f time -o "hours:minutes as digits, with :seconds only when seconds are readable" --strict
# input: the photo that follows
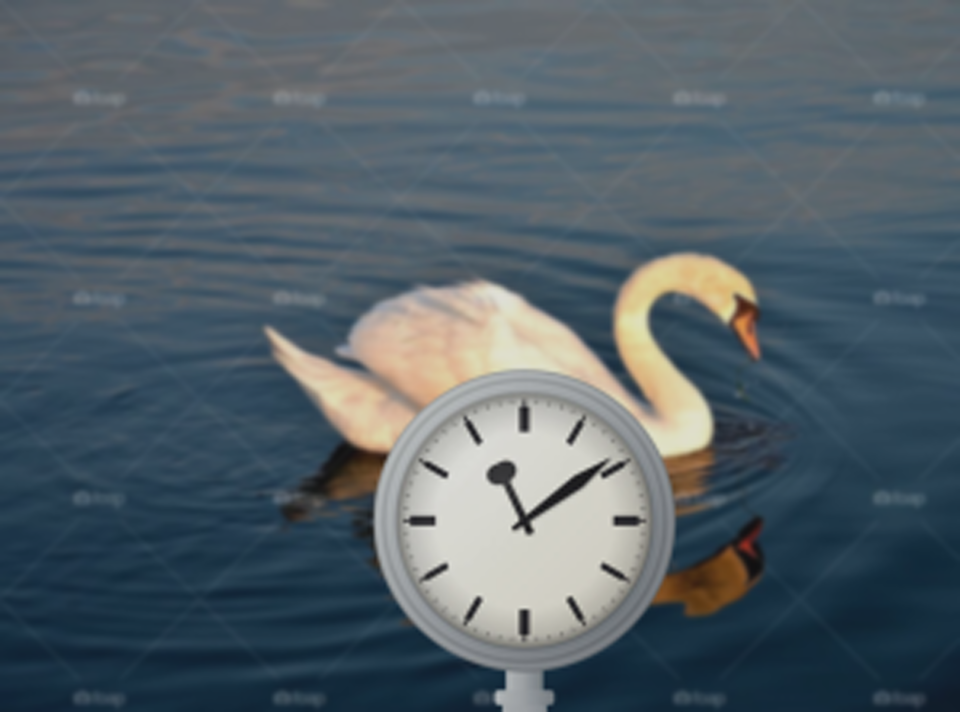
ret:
11:09
